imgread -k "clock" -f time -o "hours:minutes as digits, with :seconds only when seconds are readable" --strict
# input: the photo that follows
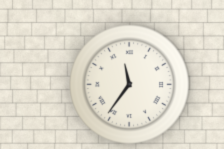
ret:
11:36
